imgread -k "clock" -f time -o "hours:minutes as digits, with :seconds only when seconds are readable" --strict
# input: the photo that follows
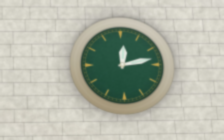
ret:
12:13
